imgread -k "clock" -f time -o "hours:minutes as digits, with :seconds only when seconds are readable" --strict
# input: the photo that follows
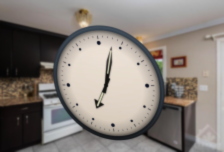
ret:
7:03
